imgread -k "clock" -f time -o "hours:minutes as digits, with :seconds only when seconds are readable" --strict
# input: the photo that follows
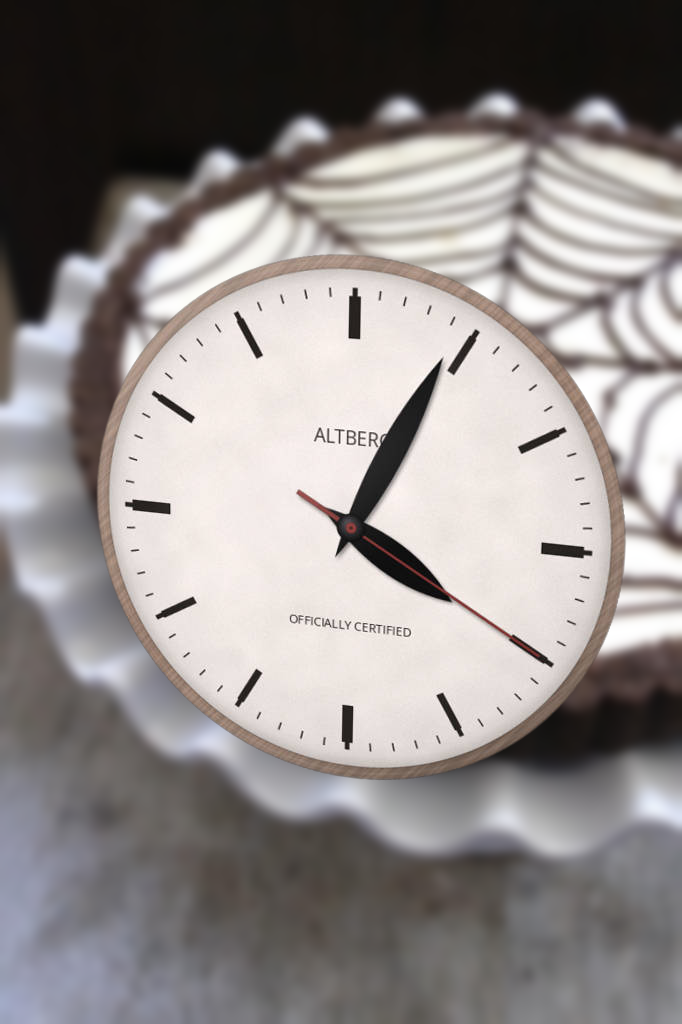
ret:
4:04:20
